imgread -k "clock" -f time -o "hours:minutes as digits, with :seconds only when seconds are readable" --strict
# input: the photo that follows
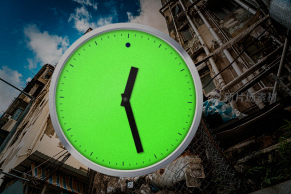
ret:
12:27
